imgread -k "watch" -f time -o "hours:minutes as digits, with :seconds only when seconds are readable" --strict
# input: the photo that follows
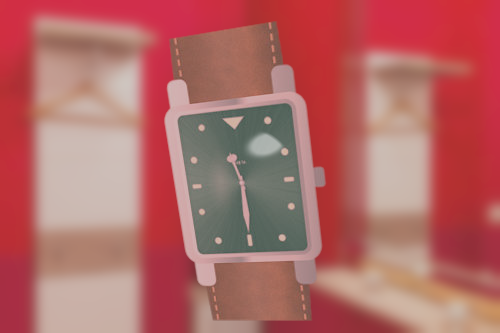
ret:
11:30
